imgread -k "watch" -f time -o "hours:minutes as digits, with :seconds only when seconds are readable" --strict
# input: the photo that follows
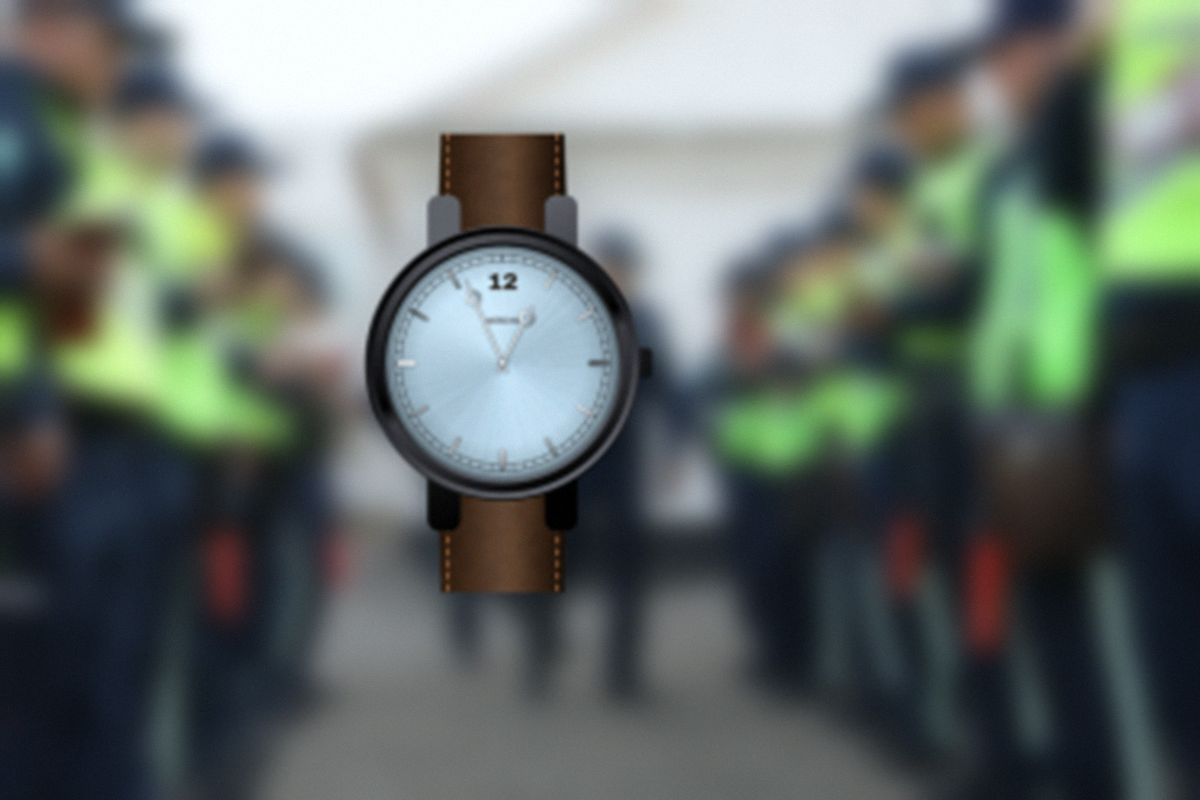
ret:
12:56
